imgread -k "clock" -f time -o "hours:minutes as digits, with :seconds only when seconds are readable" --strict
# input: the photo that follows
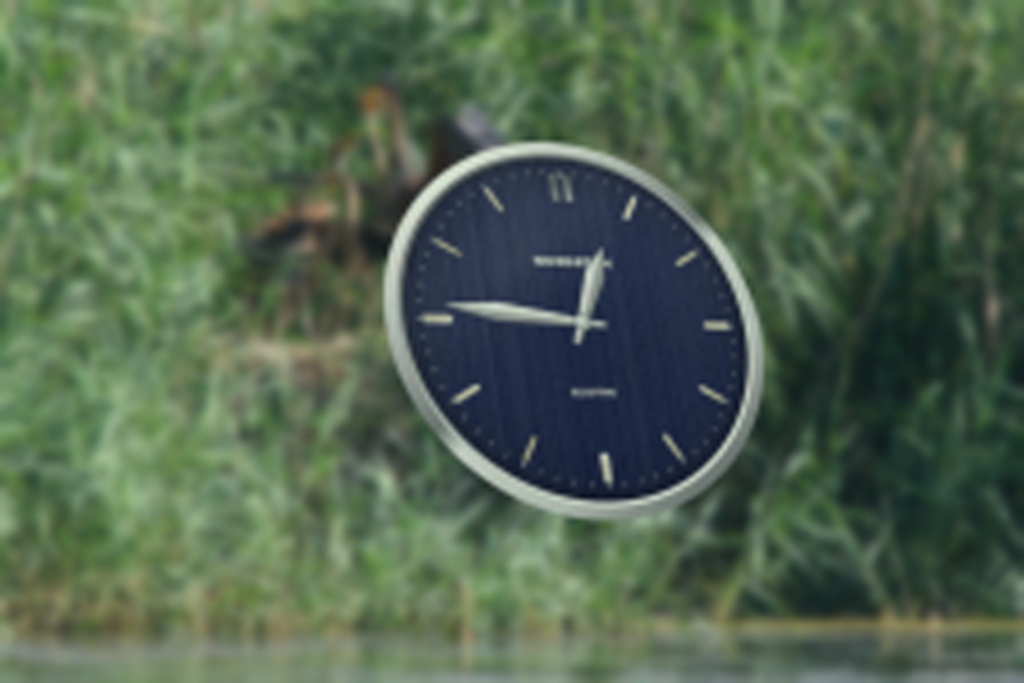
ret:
12:46
